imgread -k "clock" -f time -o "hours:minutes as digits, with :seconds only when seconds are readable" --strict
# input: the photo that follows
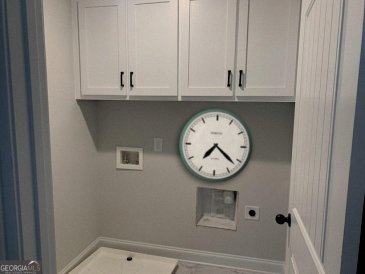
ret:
7:22
